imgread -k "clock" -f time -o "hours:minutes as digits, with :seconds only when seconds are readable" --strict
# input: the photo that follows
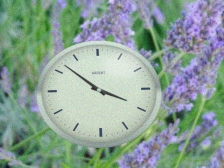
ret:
3:52
